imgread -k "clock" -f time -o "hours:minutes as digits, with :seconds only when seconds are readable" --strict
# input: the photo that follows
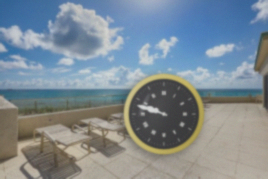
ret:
9:48
